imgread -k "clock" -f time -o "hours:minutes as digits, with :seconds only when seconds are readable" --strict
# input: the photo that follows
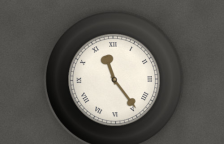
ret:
11:24
